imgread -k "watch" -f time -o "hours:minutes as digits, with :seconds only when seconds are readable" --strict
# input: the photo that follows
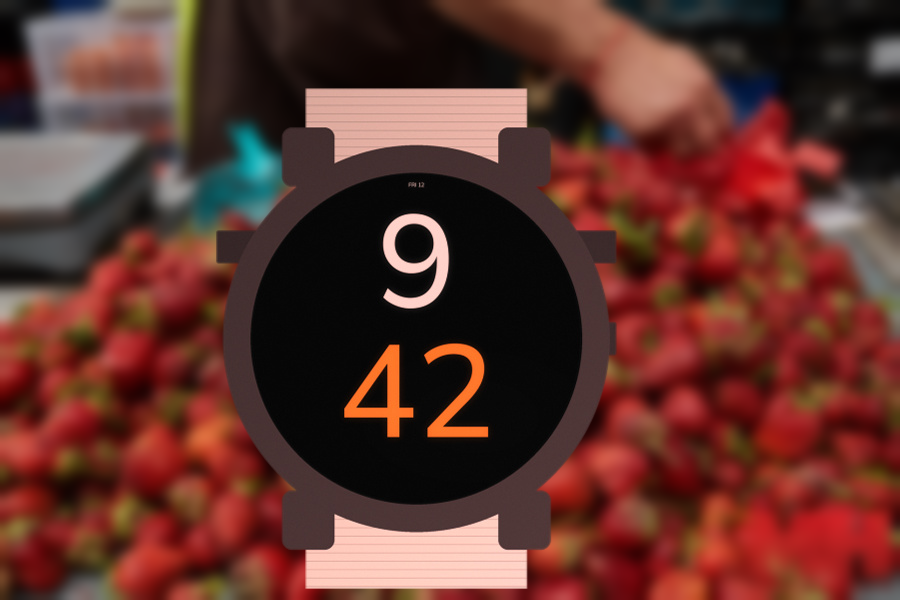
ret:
9:42
